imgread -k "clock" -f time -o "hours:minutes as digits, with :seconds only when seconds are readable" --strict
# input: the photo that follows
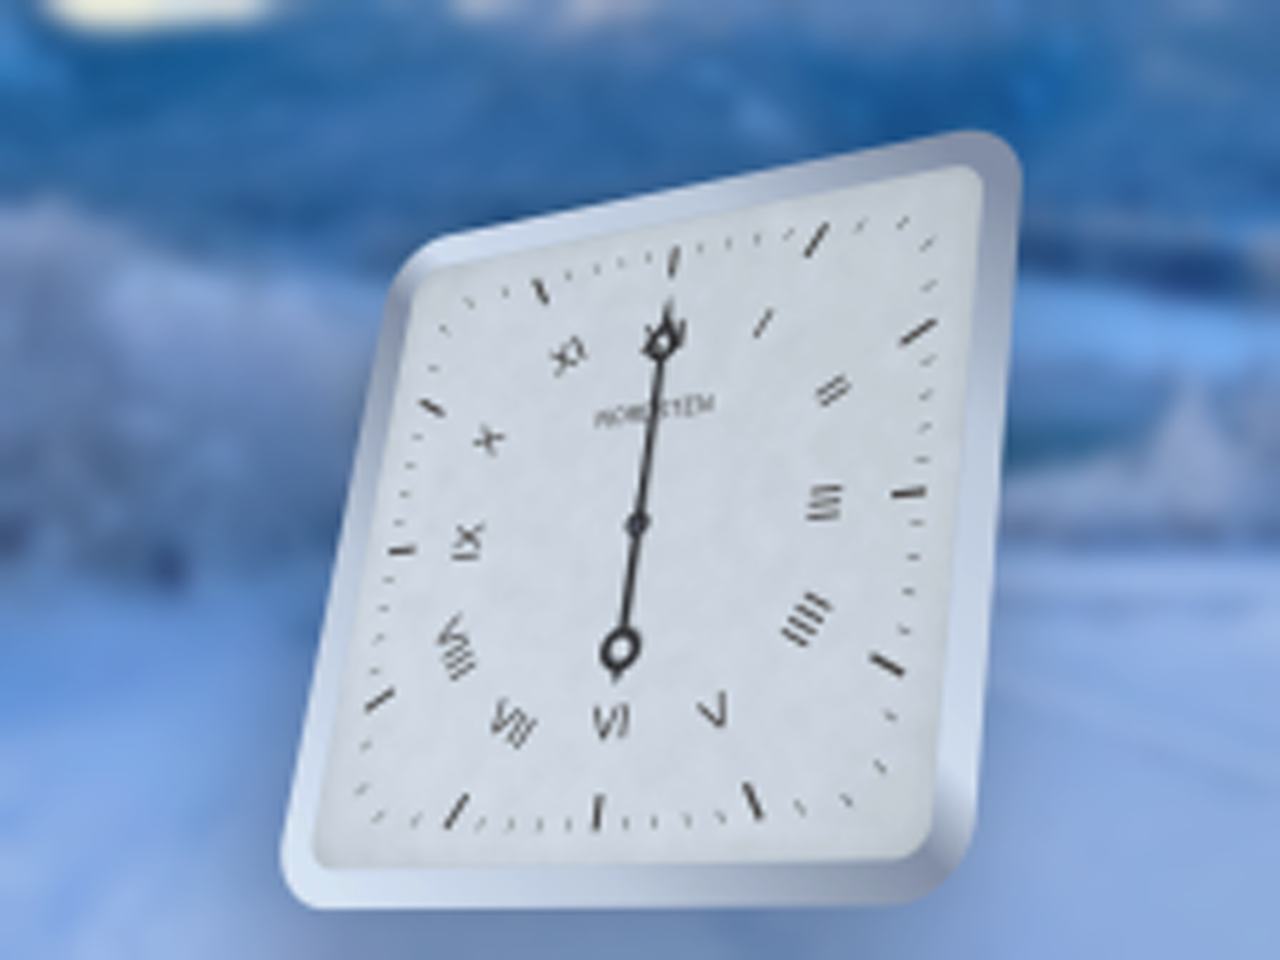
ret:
6:00
